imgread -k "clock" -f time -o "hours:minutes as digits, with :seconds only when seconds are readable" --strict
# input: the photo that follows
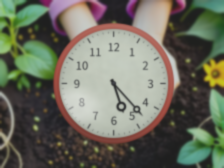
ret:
5:23
